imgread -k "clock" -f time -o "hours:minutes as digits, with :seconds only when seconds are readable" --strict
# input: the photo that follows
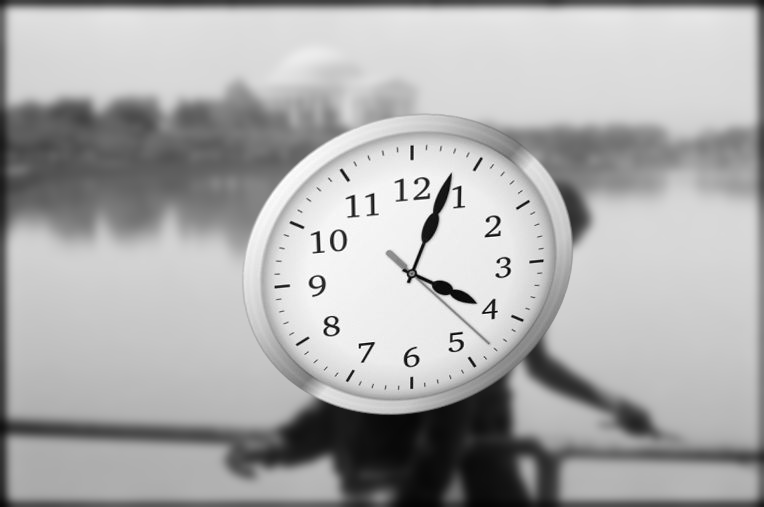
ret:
4:03:23
